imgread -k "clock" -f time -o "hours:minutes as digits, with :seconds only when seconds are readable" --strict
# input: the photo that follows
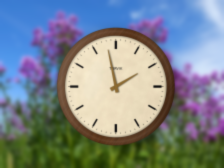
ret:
1:58
